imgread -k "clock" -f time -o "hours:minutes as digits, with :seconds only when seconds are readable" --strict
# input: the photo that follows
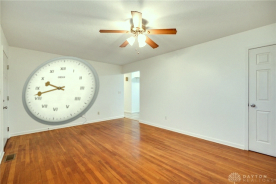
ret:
9:42
